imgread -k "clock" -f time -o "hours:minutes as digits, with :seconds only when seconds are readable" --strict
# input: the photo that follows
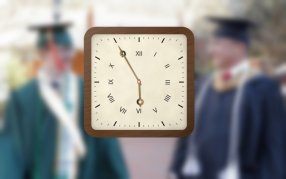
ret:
5:55
